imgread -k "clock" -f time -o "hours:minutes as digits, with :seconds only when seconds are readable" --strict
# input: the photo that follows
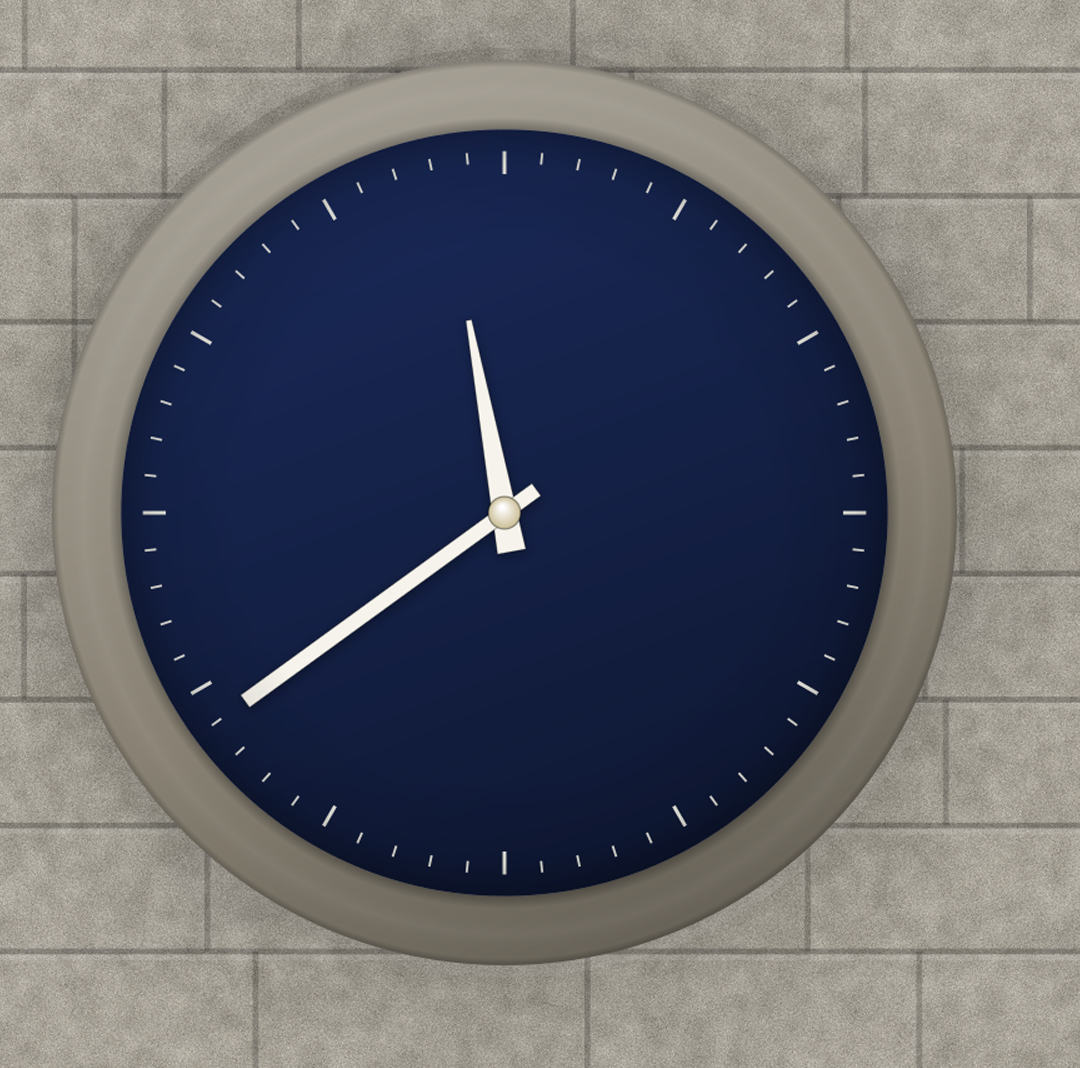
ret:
11:39
